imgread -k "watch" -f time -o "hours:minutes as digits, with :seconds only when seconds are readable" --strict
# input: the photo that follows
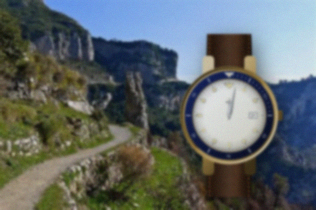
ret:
12:02
